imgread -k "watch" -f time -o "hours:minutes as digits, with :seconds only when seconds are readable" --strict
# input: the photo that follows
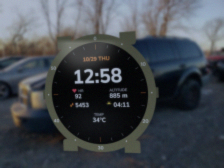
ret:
12:58
